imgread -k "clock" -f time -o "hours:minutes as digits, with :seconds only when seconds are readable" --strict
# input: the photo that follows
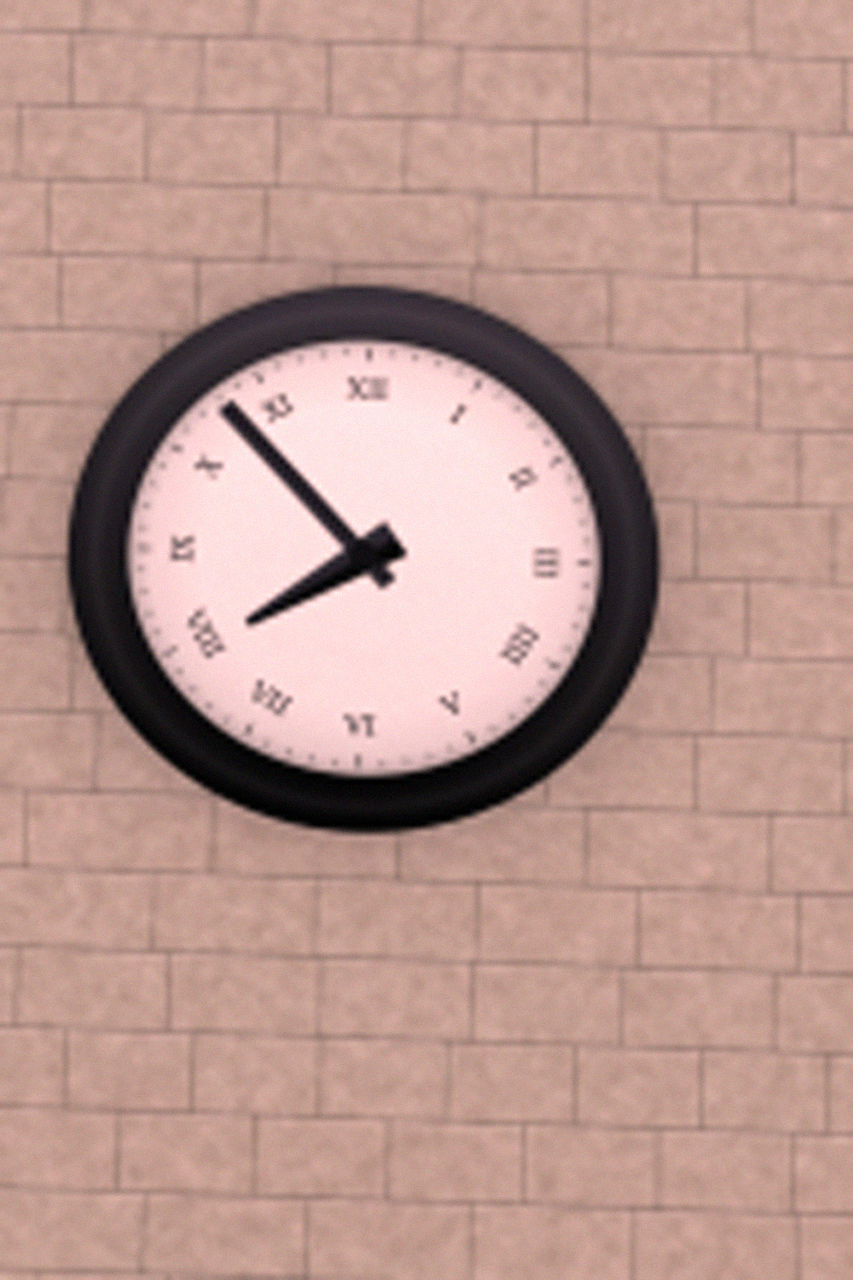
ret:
7:53
